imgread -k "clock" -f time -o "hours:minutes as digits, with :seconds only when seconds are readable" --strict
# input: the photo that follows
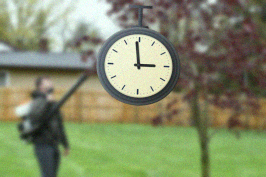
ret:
2:59
